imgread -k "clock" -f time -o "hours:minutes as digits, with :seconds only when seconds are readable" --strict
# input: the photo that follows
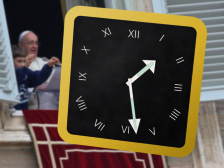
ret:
1:28
